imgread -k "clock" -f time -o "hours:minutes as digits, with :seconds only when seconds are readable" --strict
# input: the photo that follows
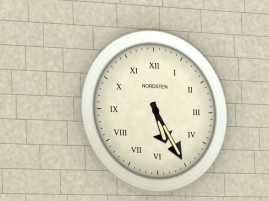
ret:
5:25
